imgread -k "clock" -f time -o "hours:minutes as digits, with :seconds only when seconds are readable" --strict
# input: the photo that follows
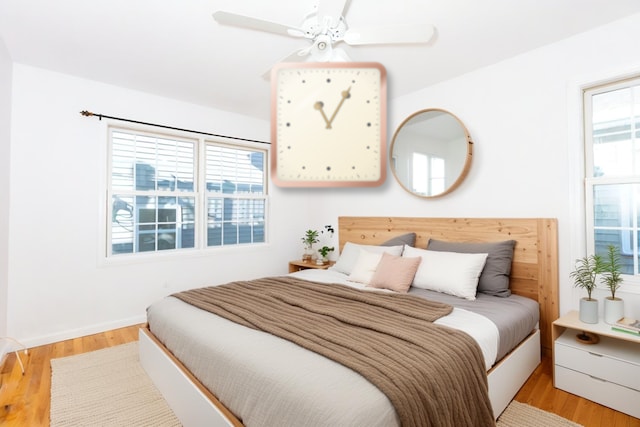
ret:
11:05
